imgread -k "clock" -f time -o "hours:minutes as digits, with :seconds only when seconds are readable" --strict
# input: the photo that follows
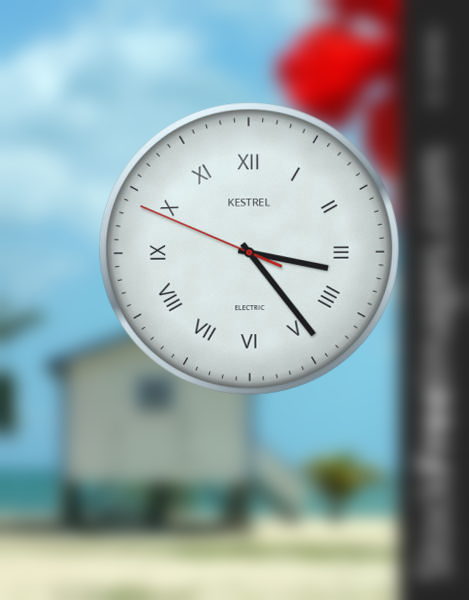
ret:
3:23:49
